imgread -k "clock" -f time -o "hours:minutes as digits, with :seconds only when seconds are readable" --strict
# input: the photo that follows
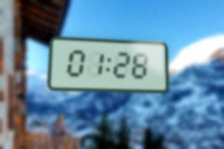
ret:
1:28
